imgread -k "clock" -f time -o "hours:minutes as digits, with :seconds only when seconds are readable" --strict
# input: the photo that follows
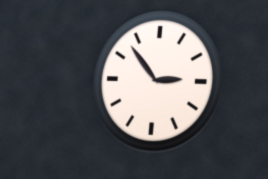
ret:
2:53
